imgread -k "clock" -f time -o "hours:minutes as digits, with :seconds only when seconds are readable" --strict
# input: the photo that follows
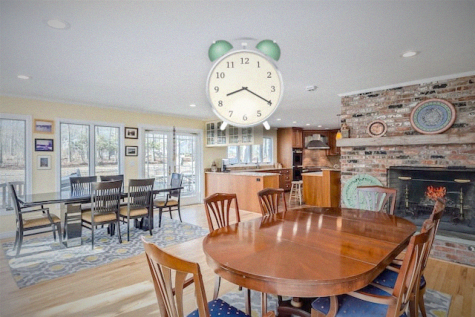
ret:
8:20
